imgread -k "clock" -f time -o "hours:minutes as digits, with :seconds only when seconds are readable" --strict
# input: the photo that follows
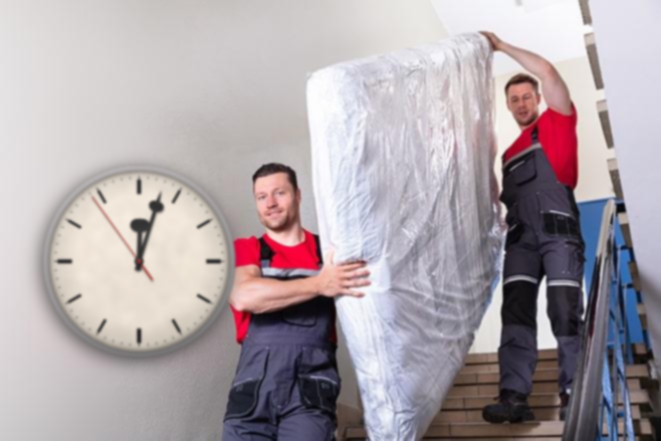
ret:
12:02:54
